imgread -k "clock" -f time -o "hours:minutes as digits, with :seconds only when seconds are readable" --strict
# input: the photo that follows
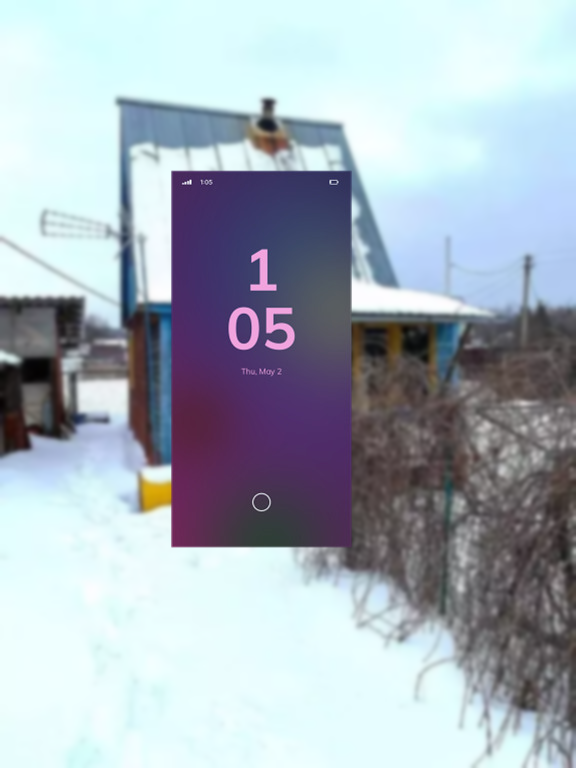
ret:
1:05
